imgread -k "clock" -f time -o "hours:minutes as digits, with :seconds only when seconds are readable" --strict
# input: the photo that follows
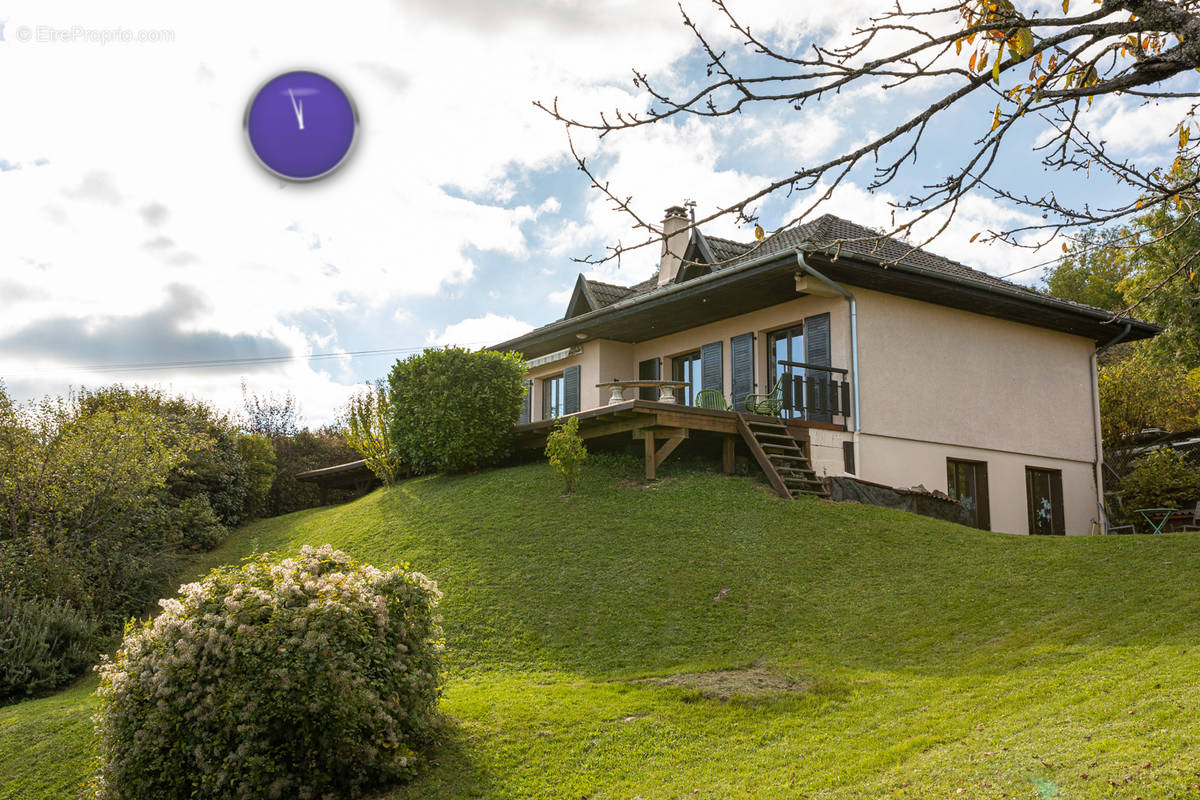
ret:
11:57
